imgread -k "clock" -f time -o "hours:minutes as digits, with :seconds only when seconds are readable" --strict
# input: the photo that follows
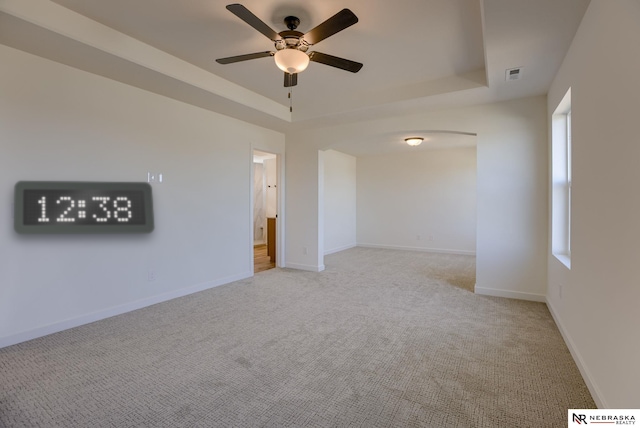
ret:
12:38
